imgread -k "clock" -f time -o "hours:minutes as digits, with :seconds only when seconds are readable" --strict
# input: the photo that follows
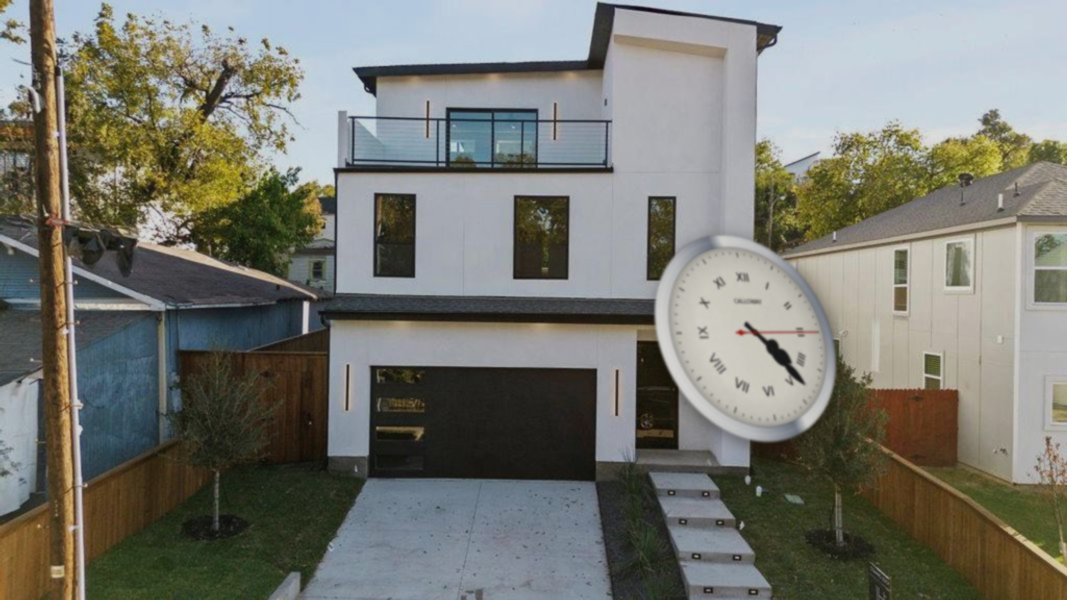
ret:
4:23:15
